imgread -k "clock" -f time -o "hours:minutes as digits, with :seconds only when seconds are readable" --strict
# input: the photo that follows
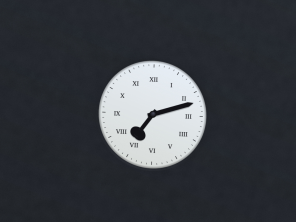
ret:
7:12
